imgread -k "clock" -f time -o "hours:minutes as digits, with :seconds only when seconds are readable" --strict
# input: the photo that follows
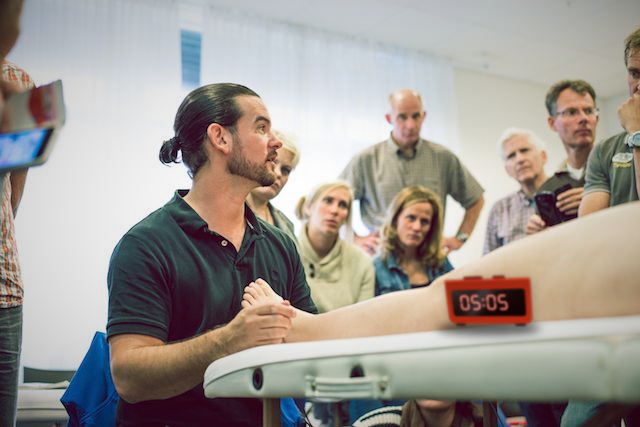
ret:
5:05
